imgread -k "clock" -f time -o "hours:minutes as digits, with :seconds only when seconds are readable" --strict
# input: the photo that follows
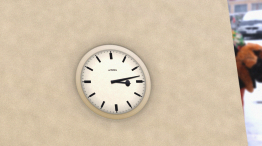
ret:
3:13
